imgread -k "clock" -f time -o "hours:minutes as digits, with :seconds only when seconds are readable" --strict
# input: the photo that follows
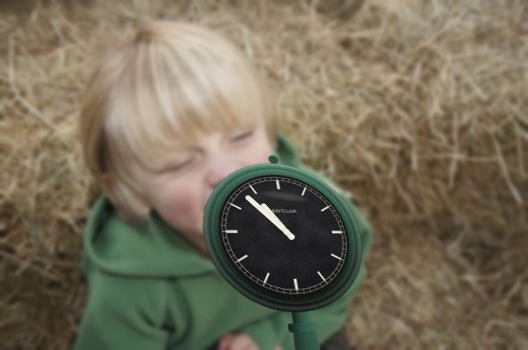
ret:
10:53
